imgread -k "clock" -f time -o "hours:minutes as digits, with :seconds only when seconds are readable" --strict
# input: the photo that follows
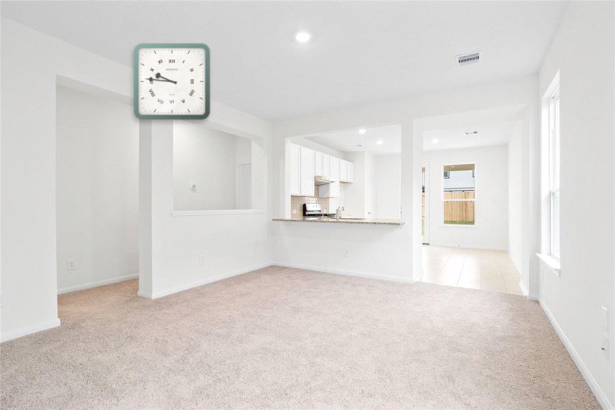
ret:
9:46
